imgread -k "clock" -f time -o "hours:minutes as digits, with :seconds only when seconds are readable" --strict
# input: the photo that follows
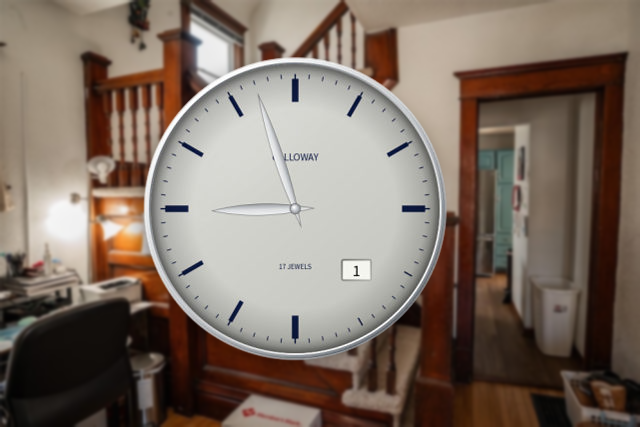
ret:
8:57
